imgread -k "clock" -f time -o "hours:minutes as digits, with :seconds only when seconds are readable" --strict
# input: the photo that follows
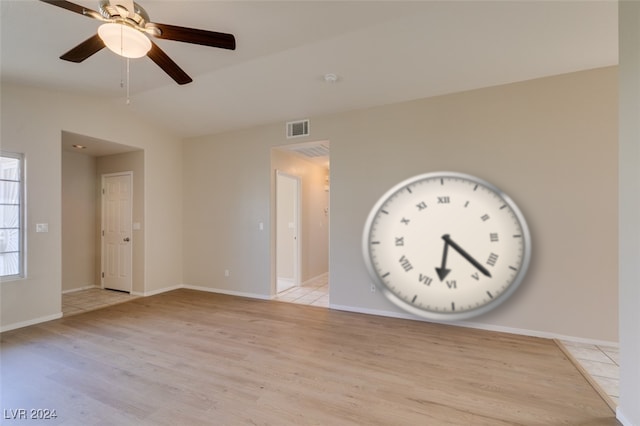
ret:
6:23
